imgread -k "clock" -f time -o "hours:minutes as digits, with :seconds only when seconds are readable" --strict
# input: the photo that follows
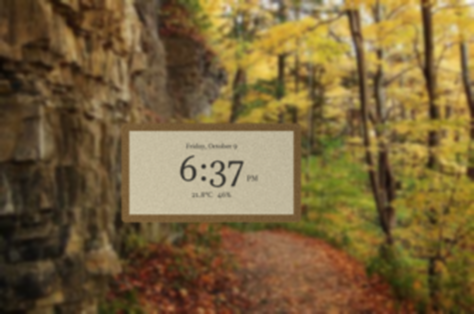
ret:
6:37
